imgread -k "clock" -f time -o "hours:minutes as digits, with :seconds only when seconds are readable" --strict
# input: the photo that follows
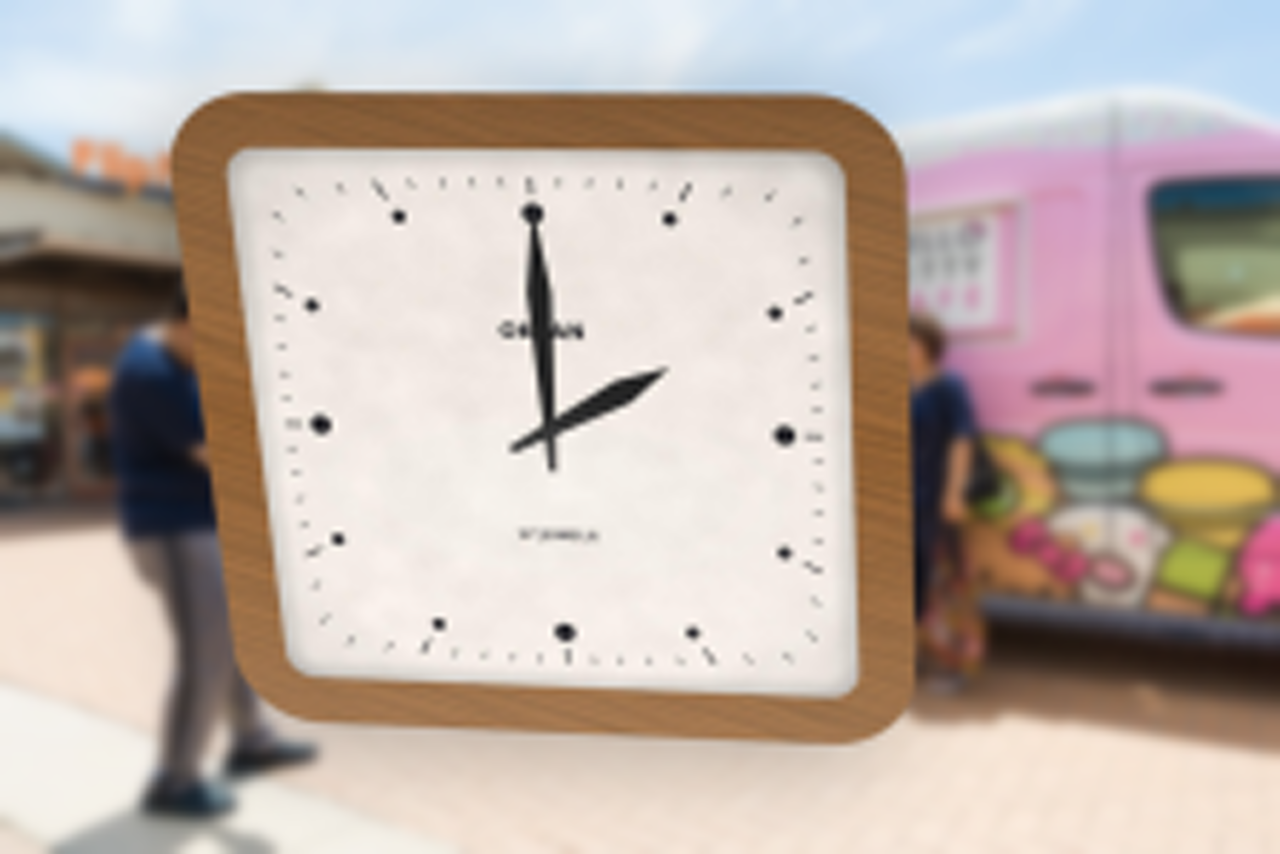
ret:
2:00
